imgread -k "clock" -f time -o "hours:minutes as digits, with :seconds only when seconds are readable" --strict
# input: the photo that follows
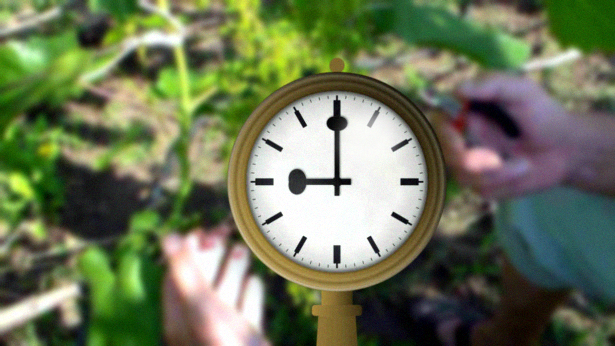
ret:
9:00
